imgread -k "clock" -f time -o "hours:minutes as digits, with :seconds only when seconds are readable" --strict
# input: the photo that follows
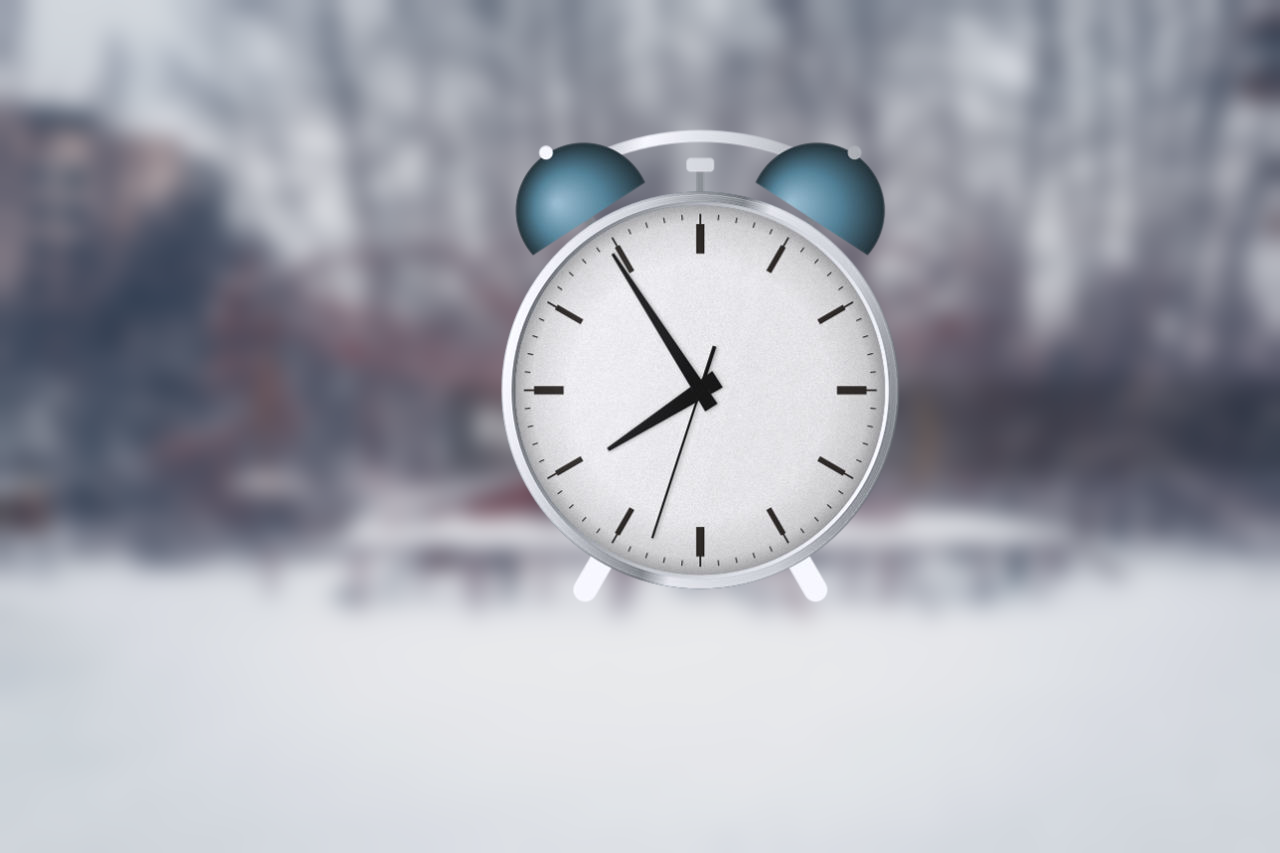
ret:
7:54:33
